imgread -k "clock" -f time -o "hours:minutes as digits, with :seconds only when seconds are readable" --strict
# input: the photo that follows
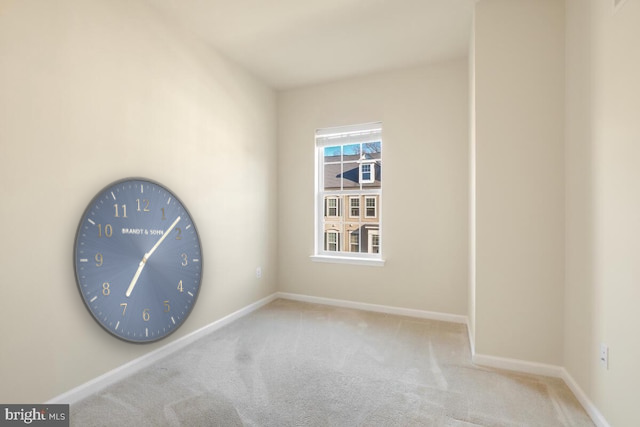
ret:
7:08
